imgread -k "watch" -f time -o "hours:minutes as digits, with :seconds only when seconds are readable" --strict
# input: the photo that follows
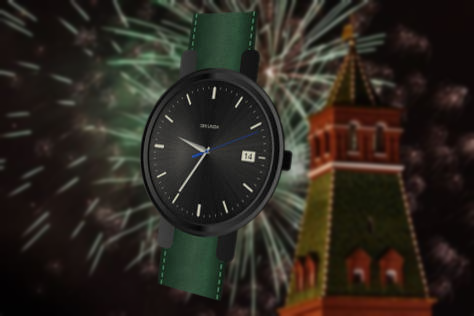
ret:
9:35:11
